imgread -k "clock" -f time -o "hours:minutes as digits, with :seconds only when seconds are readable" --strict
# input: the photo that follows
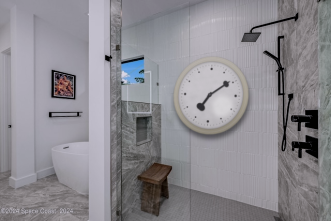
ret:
7:09
